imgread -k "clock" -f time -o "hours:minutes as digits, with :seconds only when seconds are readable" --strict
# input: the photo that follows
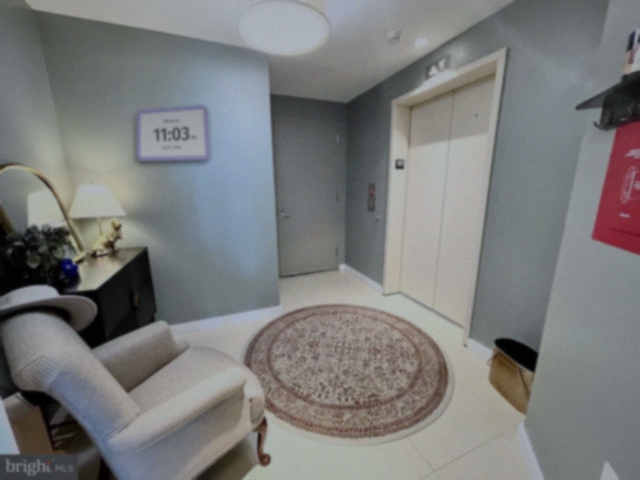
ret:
11:03
